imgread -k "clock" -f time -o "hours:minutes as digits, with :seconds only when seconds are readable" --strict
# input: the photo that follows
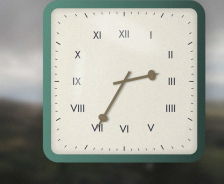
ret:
2:35
